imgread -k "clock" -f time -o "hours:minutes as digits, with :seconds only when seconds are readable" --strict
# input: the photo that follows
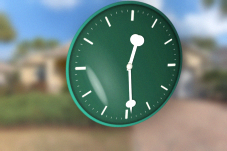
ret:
12:29
